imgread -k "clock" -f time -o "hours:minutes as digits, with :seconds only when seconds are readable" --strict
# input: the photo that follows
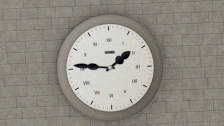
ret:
1:46
